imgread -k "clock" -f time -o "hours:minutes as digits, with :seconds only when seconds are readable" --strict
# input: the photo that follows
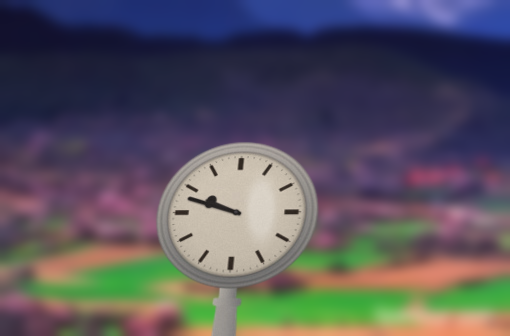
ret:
9:48
